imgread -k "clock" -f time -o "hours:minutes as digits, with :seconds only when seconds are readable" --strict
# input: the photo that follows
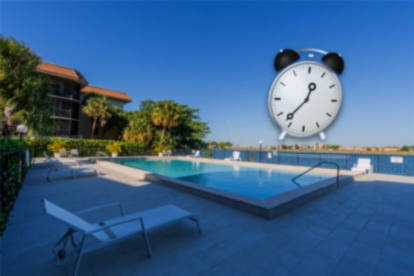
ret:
12:37
